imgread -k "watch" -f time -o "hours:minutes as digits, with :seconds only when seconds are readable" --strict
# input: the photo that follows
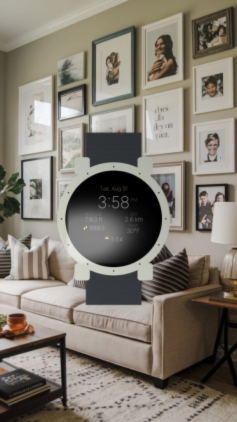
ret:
3:58
